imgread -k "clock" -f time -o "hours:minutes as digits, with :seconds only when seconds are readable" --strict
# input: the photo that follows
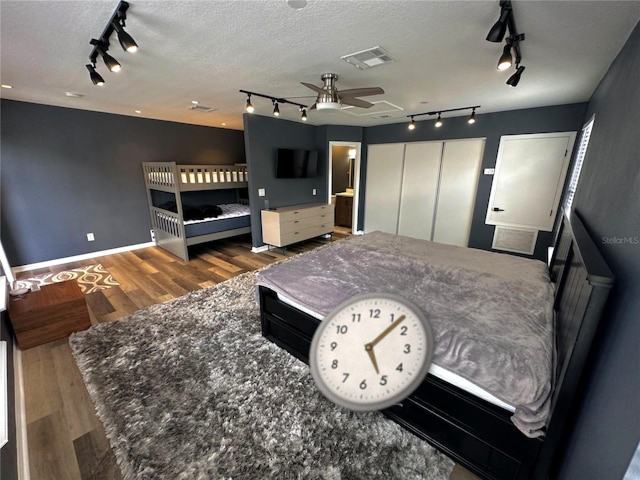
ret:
5:07
